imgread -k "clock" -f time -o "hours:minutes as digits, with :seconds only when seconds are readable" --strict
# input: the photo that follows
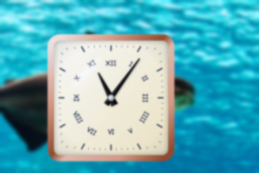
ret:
11:06
